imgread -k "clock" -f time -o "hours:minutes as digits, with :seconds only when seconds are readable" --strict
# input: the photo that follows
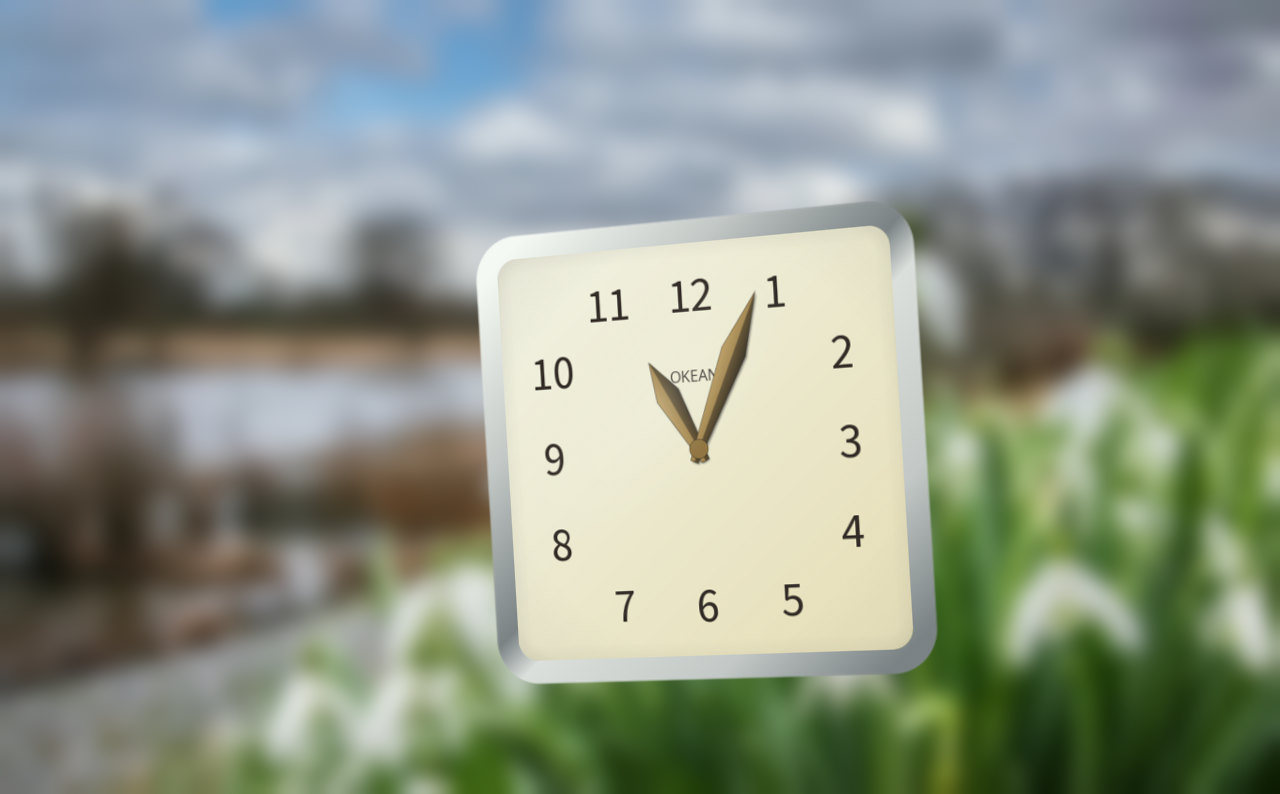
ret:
11:04
